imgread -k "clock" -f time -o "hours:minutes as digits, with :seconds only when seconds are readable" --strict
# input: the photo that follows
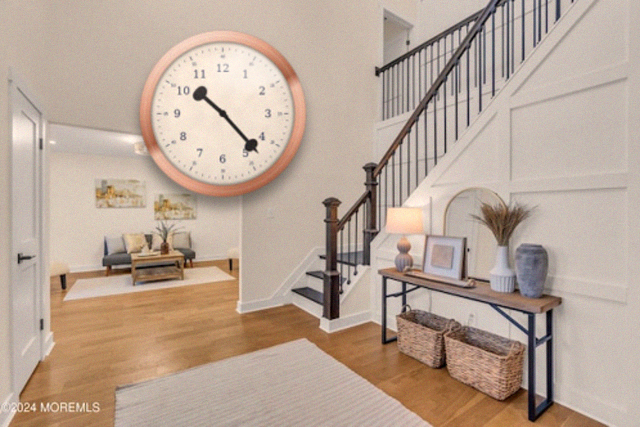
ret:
10:23
